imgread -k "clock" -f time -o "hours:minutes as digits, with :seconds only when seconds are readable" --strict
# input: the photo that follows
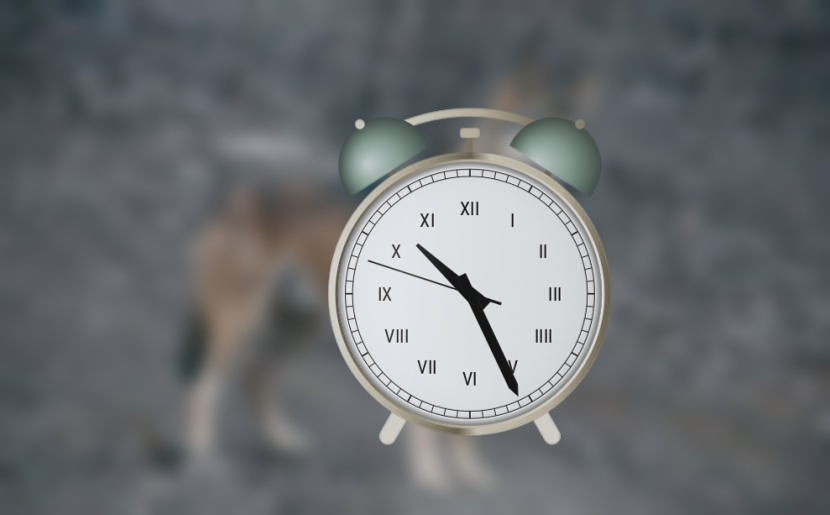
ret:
10:25:48
